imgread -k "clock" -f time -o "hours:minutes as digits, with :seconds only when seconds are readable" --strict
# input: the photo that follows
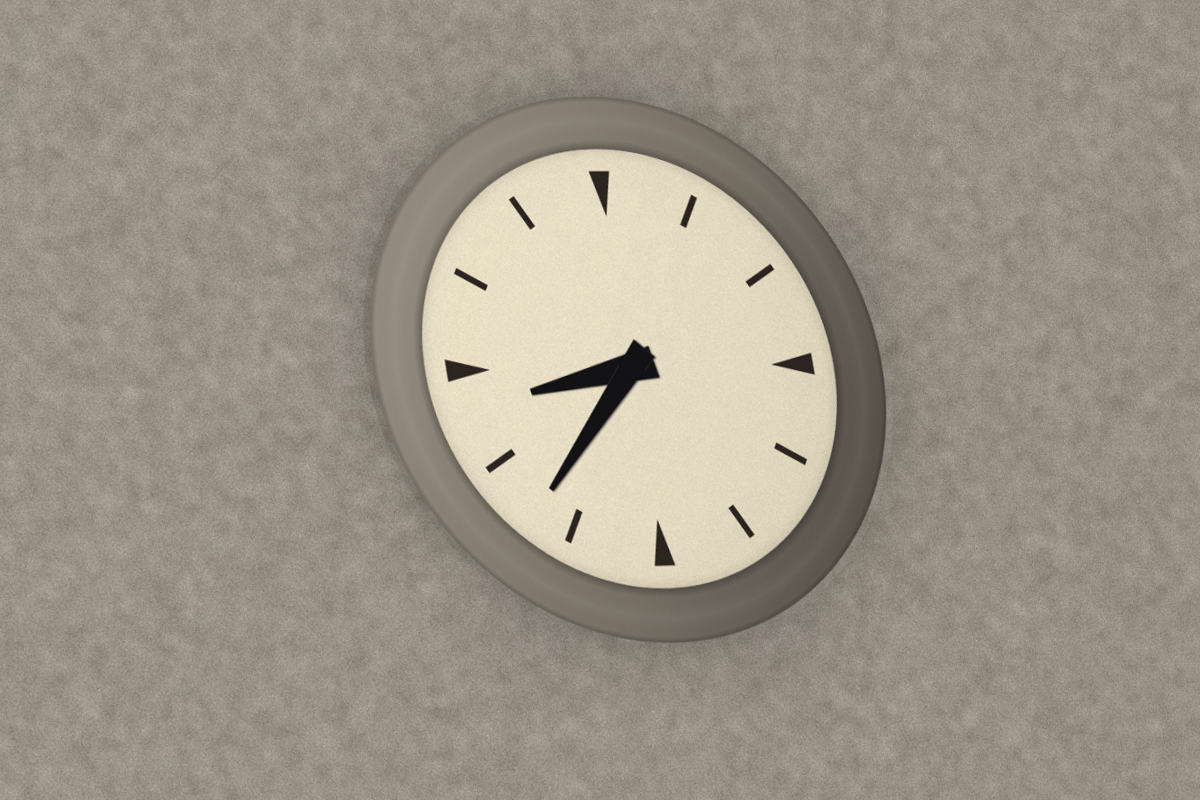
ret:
8:37
